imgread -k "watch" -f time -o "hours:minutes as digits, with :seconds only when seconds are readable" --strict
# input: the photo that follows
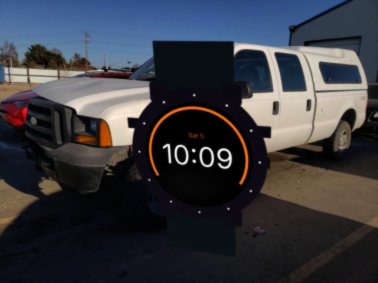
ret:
10:09
